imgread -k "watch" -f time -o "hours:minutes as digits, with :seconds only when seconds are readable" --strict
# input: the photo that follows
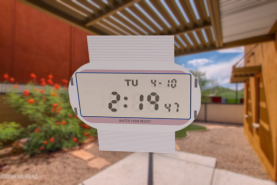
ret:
2:19:47
